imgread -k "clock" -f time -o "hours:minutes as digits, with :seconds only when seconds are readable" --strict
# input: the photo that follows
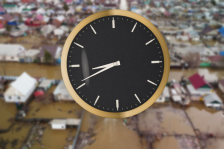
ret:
8:41
